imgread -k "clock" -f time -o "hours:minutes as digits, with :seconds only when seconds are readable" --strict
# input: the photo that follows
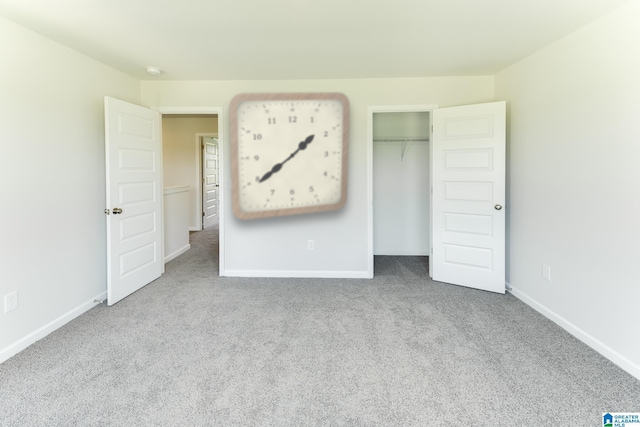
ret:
1:39
